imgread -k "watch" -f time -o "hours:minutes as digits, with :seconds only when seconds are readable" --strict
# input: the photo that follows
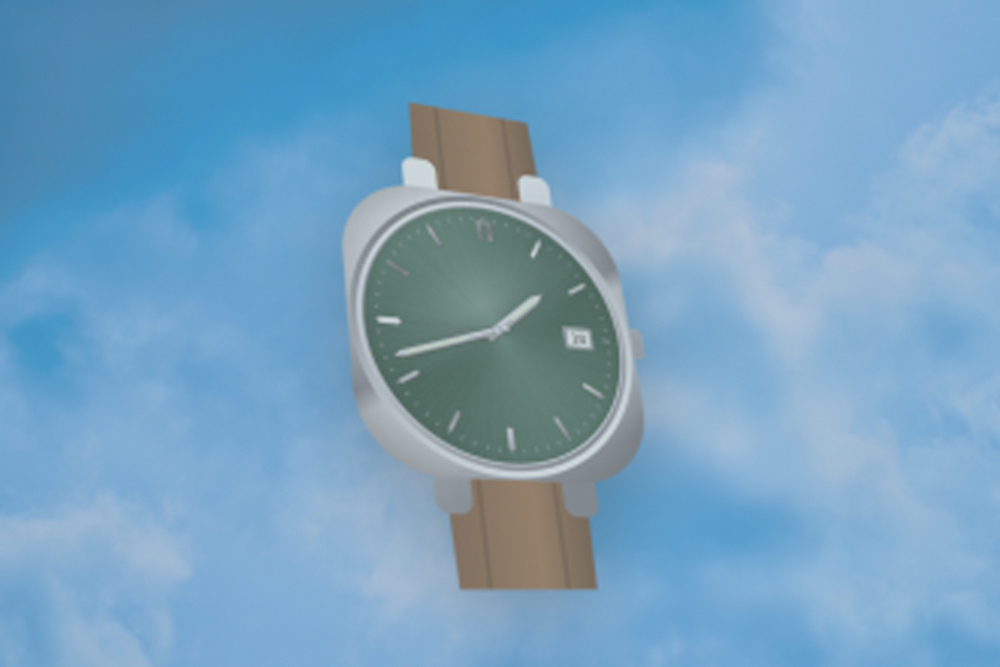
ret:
1:42
